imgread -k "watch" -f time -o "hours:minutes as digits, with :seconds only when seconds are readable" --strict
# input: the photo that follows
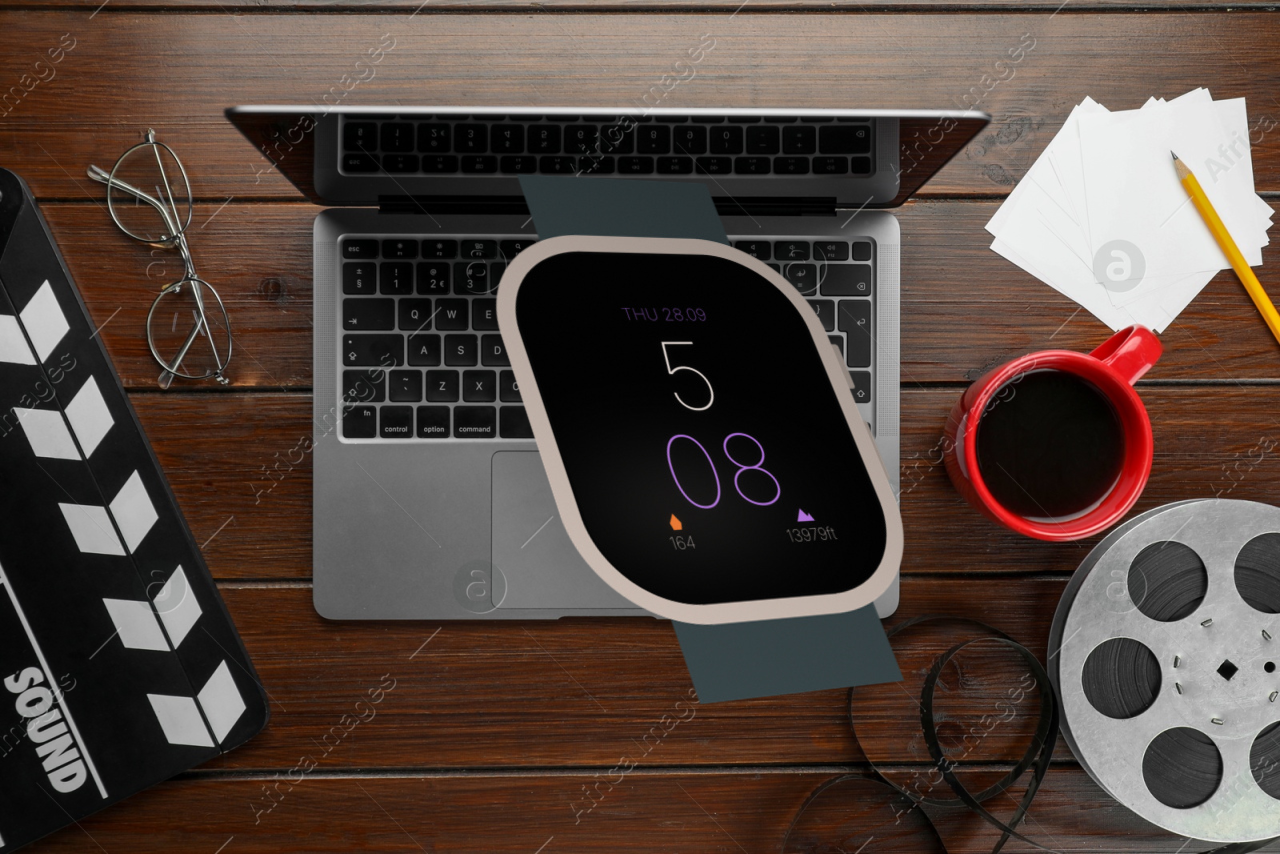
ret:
5:08
